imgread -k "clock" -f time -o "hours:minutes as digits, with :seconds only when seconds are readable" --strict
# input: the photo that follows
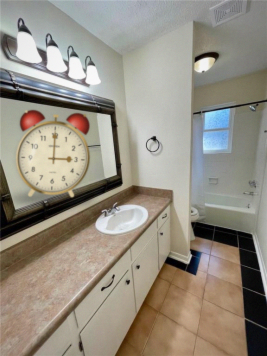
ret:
3:00
